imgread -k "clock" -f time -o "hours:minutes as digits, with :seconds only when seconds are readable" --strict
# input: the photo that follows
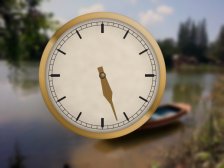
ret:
5:27
